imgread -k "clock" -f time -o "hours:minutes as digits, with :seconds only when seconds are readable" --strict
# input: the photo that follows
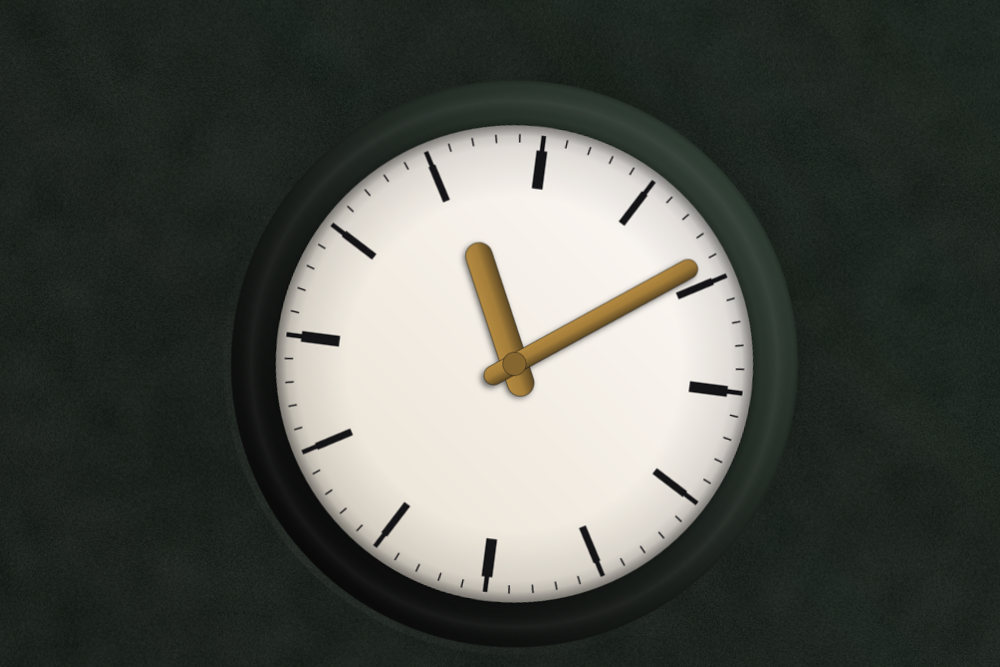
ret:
11:09
